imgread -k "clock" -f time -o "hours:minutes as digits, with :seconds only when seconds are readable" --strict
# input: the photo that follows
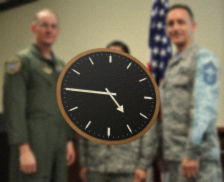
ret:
4:45
